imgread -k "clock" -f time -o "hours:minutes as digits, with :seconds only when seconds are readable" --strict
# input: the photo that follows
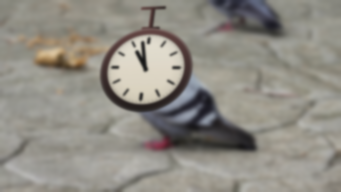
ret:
10:58
